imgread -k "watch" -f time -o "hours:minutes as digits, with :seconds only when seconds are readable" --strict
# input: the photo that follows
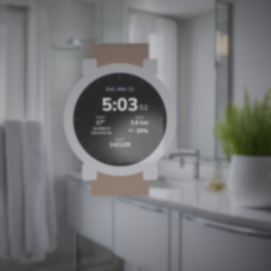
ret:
5:03
